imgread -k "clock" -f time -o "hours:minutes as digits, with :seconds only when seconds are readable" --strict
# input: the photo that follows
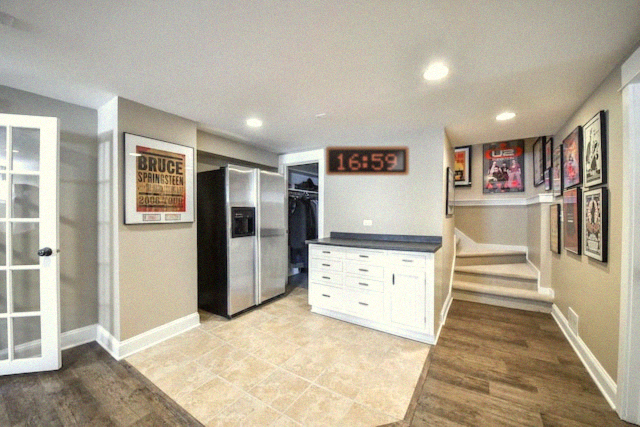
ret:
16:59
